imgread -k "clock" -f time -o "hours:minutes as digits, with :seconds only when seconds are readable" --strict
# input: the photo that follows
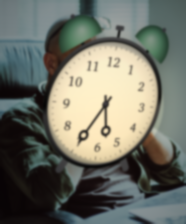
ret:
5:35
